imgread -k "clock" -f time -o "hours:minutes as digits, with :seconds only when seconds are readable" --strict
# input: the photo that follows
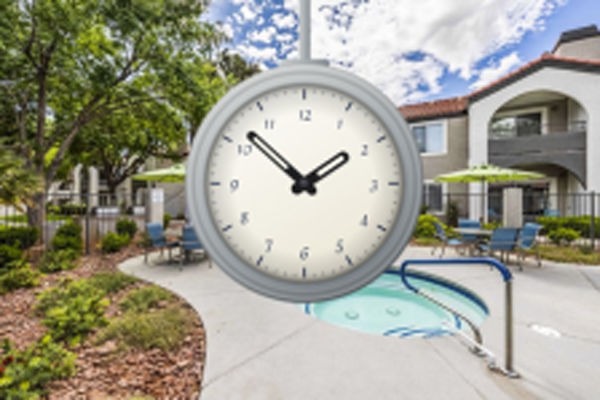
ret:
1:52
